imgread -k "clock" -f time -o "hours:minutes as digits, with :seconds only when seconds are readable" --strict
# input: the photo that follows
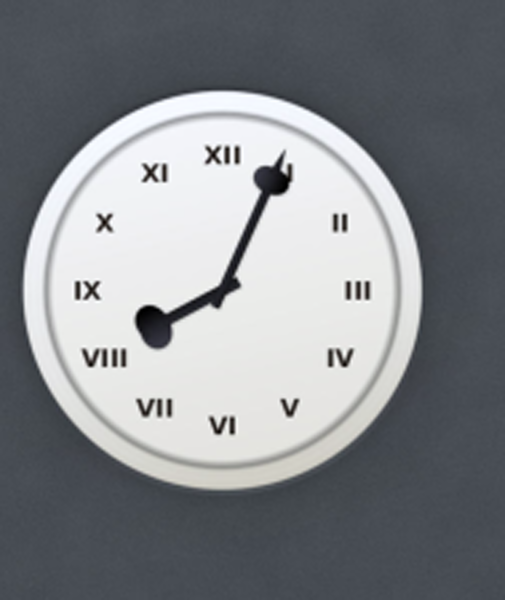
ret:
8:04
